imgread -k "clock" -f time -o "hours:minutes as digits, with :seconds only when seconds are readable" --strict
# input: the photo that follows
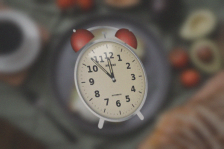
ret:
11:53
